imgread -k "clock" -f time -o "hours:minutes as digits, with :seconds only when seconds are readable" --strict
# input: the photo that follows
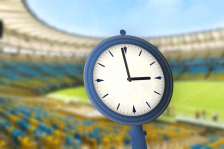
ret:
2:59
